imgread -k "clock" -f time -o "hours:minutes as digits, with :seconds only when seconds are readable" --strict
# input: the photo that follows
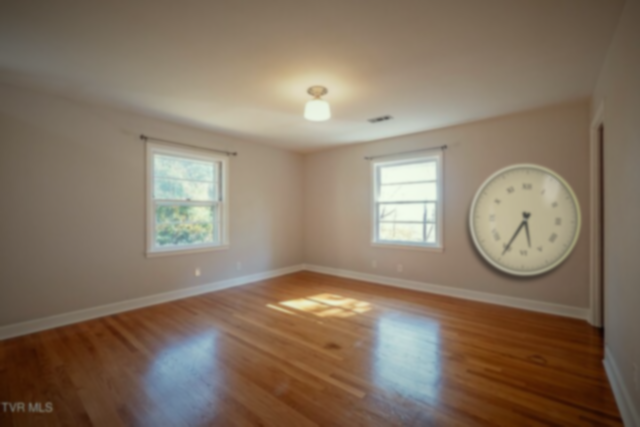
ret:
5:35
